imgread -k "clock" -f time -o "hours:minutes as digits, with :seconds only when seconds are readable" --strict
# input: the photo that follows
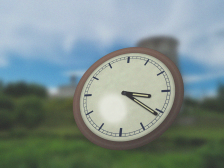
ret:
3:21
